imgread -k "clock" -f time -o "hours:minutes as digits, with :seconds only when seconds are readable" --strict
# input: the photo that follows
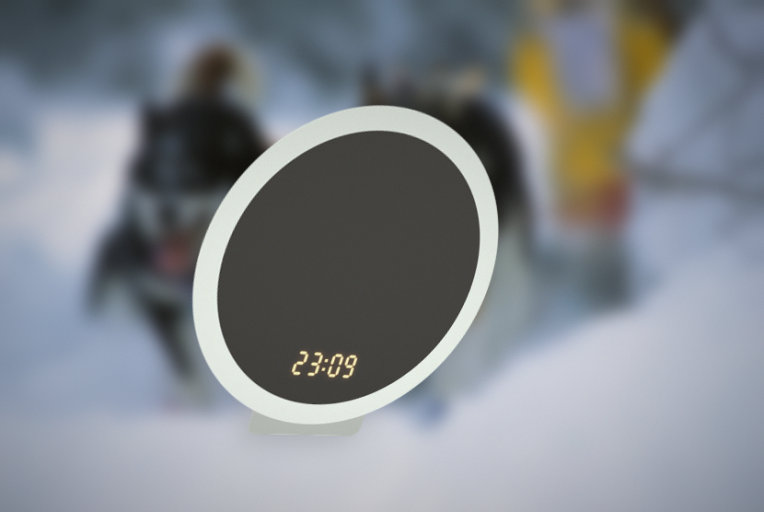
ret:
23:09
